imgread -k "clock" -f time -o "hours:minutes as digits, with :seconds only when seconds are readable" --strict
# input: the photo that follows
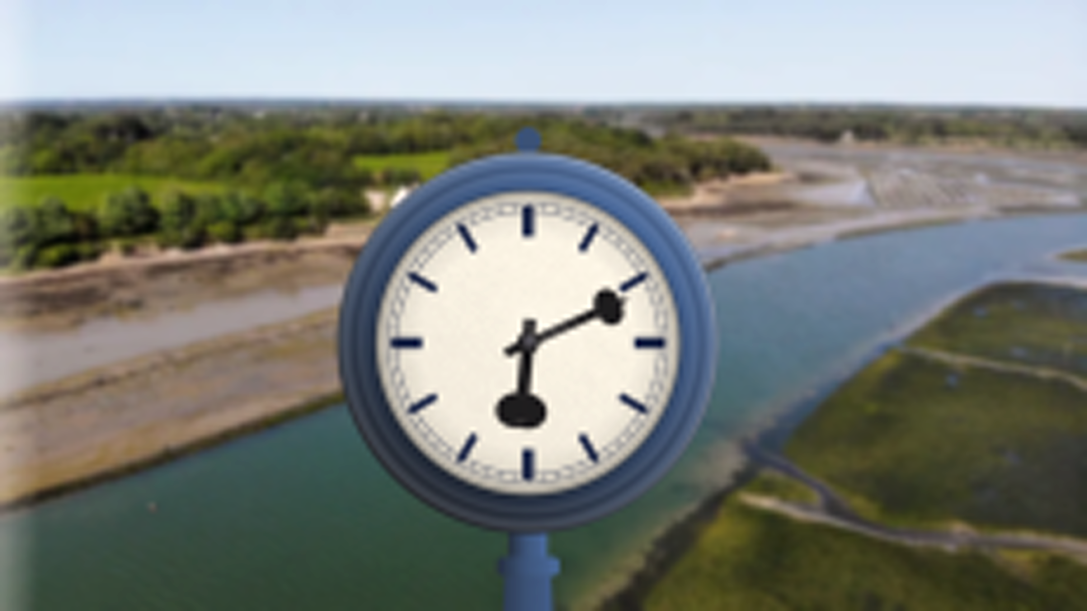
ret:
6:11
